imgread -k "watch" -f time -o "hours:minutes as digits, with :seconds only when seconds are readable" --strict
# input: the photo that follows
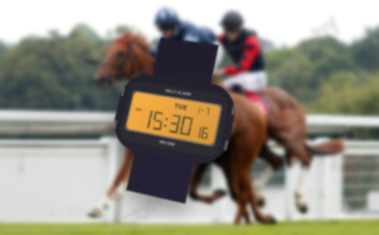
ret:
15:30:16
